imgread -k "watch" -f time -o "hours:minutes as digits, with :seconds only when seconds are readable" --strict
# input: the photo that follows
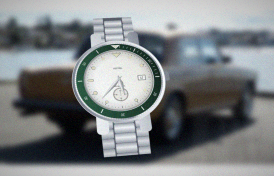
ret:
5:37
